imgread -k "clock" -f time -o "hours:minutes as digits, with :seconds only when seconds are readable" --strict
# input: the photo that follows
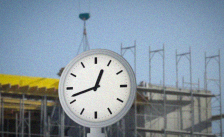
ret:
12:42
